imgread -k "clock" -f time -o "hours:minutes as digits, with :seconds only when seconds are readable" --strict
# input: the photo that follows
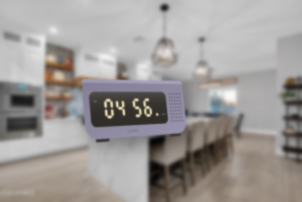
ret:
4:56
